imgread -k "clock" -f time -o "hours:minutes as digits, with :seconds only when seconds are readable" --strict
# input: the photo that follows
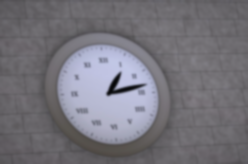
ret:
1:13
